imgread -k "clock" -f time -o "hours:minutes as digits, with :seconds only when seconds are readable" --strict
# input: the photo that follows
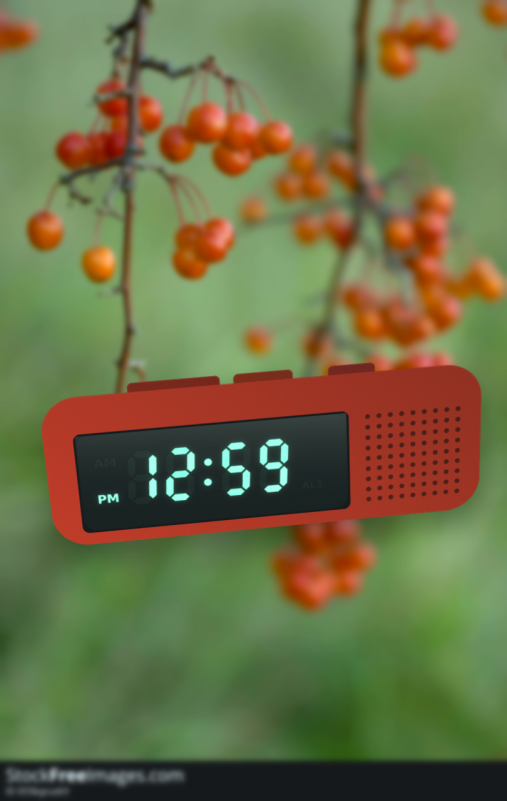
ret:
12:59
